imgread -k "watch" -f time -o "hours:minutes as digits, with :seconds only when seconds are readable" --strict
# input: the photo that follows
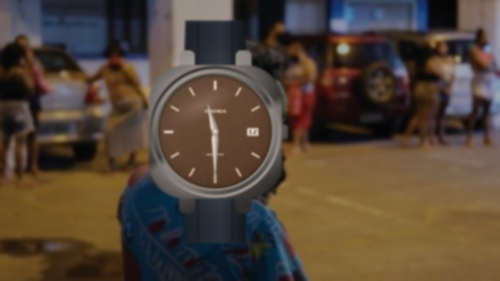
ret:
11:30
